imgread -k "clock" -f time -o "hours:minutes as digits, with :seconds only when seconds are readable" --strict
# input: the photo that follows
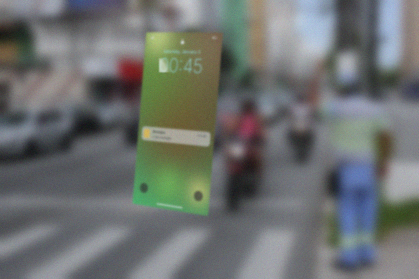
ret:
0:45
